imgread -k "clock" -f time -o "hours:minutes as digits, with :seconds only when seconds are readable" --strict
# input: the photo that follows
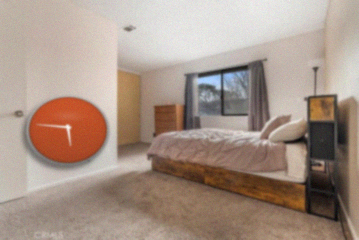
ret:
5:46
